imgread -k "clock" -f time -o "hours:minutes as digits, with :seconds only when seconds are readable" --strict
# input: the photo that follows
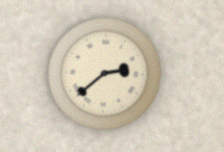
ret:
2:38
